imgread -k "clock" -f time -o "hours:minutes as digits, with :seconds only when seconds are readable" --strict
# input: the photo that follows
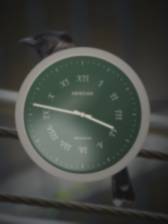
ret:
3:47
